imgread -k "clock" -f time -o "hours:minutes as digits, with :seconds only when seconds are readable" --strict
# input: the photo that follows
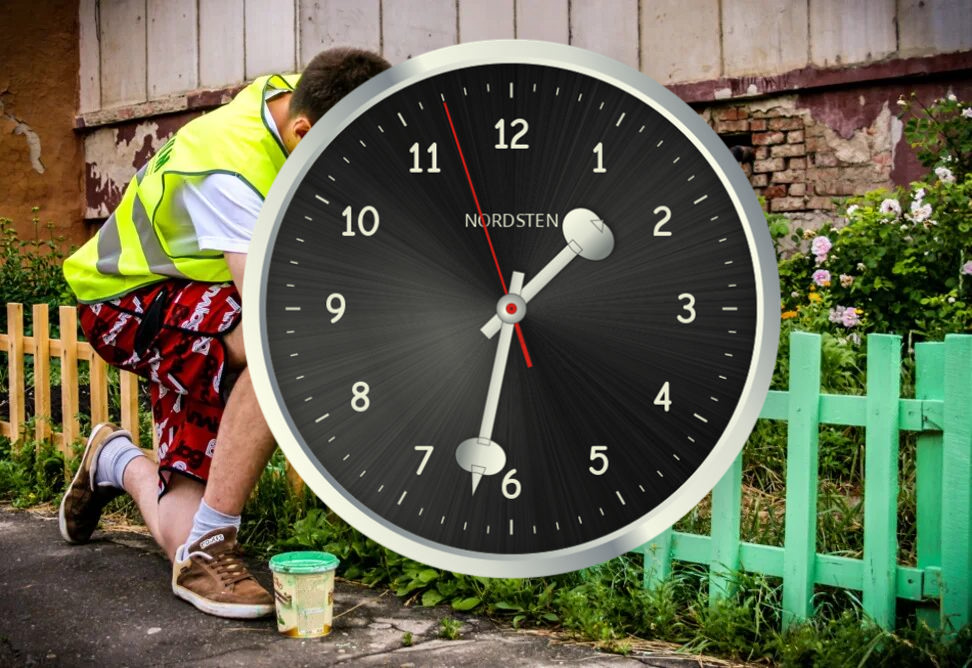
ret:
1:31:57
